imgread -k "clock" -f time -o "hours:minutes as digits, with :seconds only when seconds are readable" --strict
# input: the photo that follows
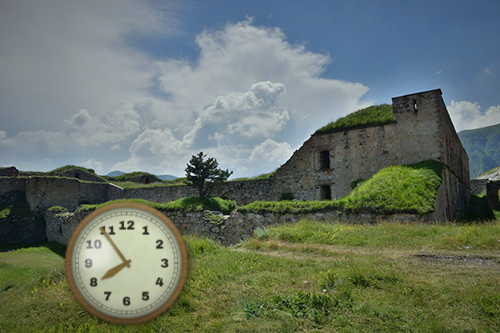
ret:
7:54
